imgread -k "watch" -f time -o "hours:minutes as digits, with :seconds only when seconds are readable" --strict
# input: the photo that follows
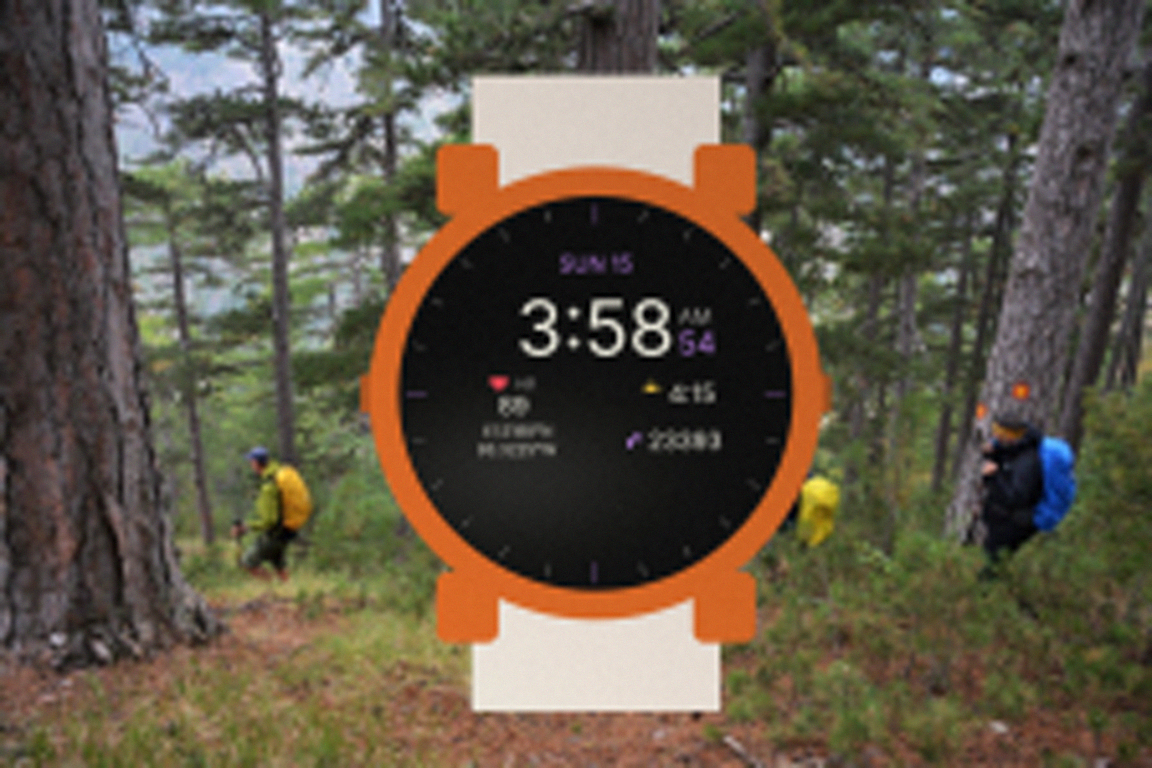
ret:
3:58
